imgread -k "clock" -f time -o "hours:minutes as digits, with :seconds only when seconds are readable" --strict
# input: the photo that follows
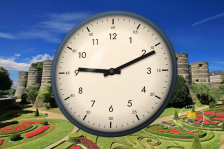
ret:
9:11
